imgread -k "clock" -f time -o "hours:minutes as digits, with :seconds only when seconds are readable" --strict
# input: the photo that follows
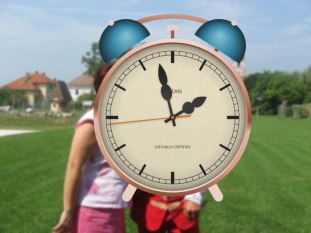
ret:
1:57:44
